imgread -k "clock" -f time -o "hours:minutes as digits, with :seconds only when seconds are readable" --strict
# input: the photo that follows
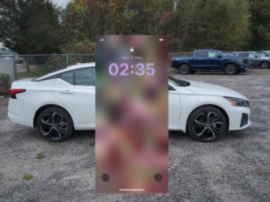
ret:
2:35
